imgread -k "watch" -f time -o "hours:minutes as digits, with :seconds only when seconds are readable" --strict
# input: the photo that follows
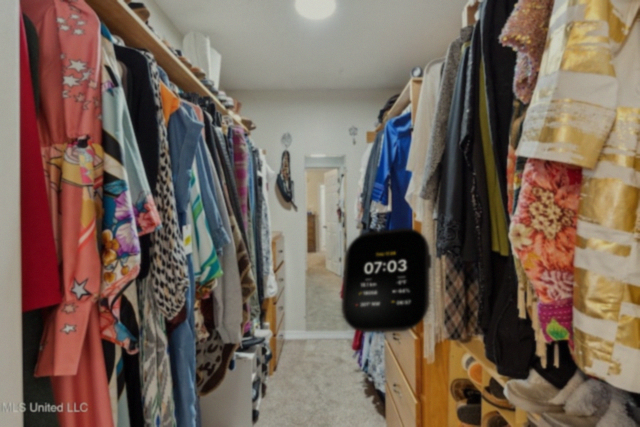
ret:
7:03
